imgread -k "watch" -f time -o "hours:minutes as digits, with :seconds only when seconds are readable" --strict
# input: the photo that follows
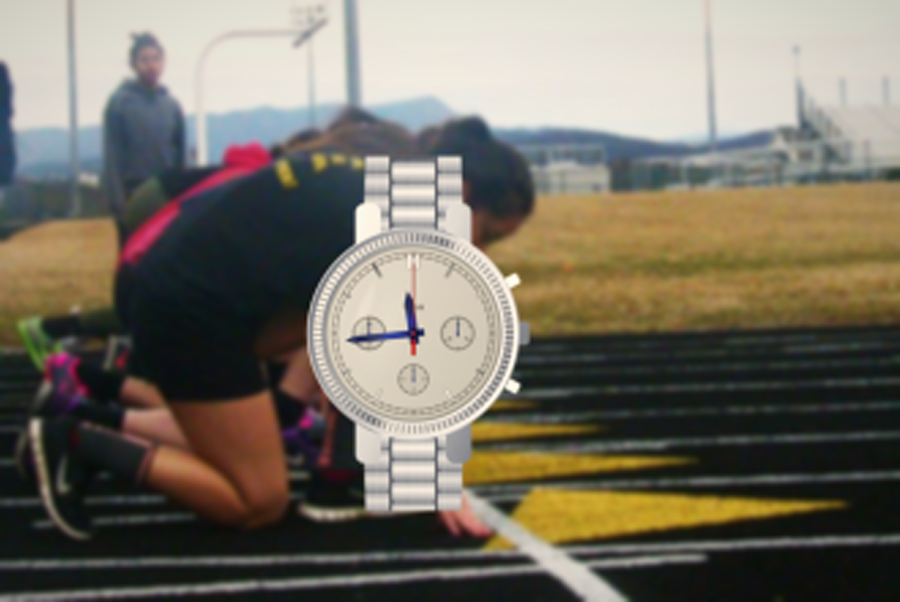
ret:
11:44
